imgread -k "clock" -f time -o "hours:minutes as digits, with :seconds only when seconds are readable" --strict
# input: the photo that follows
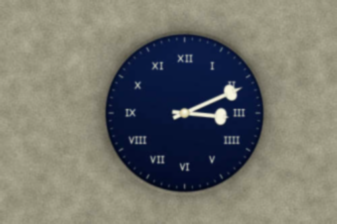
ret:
3:11
